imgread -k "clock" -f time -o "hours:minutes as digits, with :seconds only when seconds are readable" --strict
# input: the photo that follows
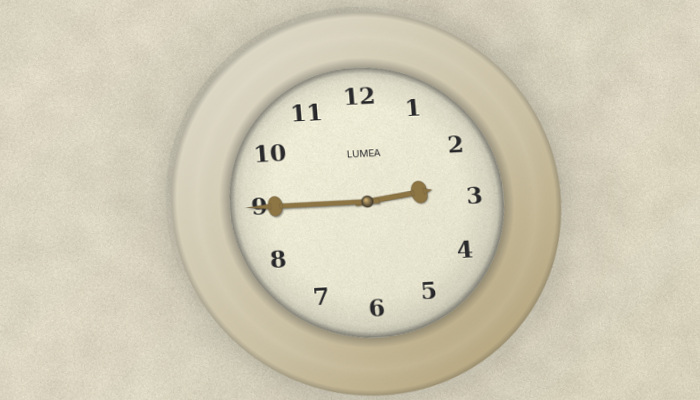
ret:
2:45
